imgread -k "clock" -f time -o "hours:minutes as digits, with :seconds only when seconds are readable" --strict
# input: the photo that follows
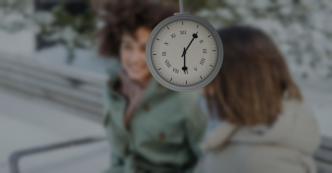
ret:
6:06
